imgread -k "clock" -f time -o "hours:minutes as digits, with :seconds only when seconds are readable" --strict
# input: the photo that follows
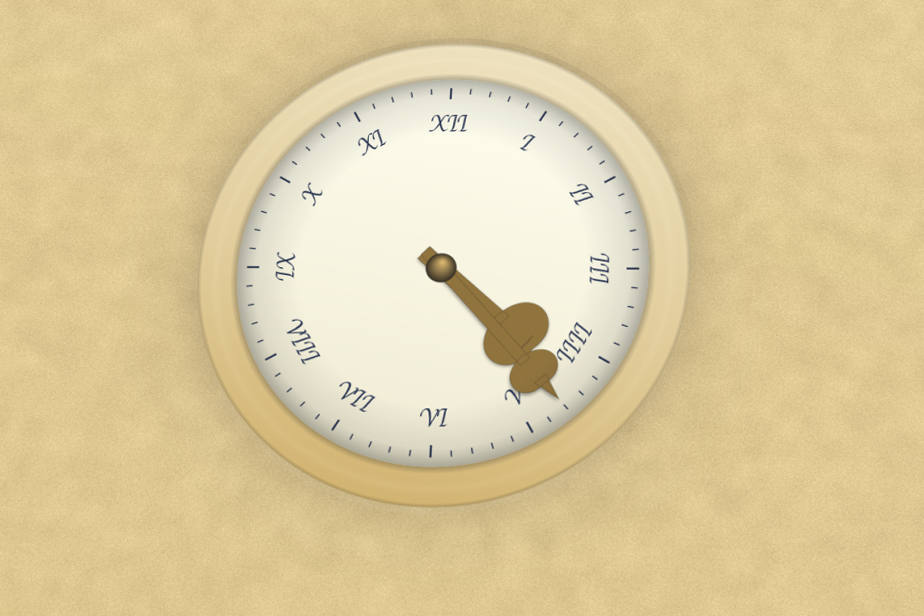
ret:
4:23
